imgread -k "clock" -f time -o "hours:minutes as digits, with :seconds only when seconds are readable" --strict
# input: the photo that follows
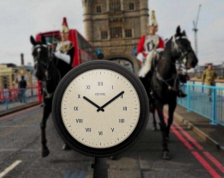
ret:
10:09
